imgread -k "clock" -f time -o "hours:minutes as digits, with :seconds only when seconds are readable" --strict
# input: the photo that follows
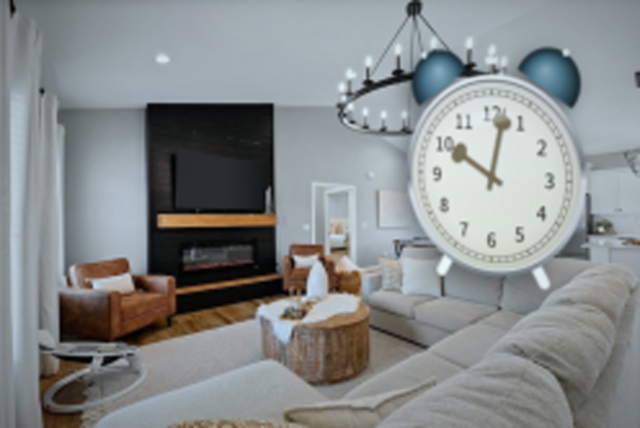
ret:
10:02
